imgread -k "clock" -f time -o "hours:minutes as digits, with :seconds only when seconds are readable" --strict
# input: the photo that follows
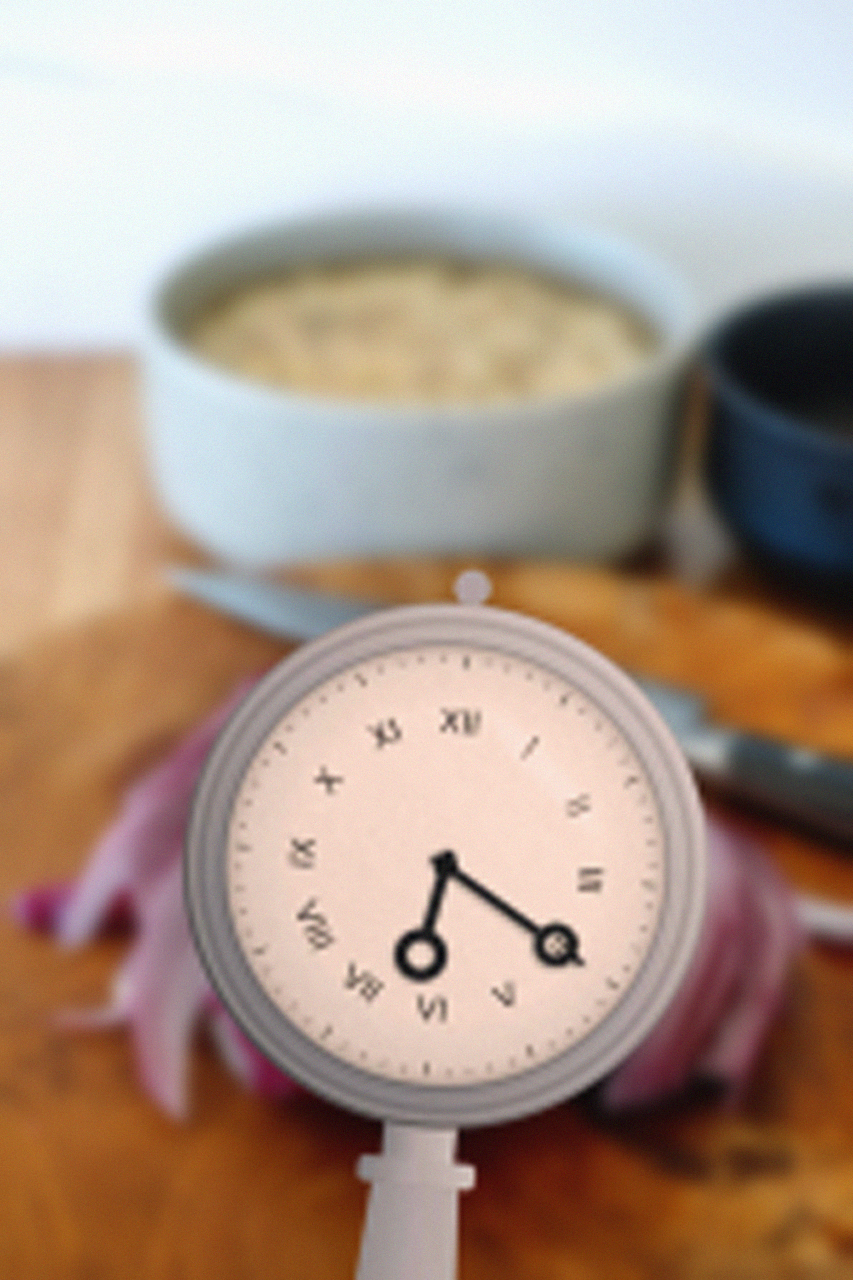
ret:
6:20
